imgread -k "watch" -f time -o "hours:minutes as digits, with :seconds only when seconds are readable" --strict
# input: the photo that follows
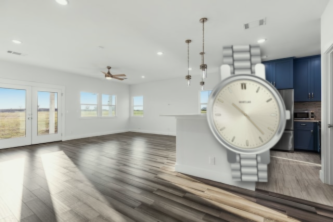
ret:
10:23
